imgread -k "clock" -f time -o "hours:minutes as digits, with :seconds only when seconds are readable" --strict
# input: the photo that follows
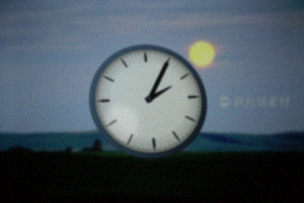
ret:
2:05
